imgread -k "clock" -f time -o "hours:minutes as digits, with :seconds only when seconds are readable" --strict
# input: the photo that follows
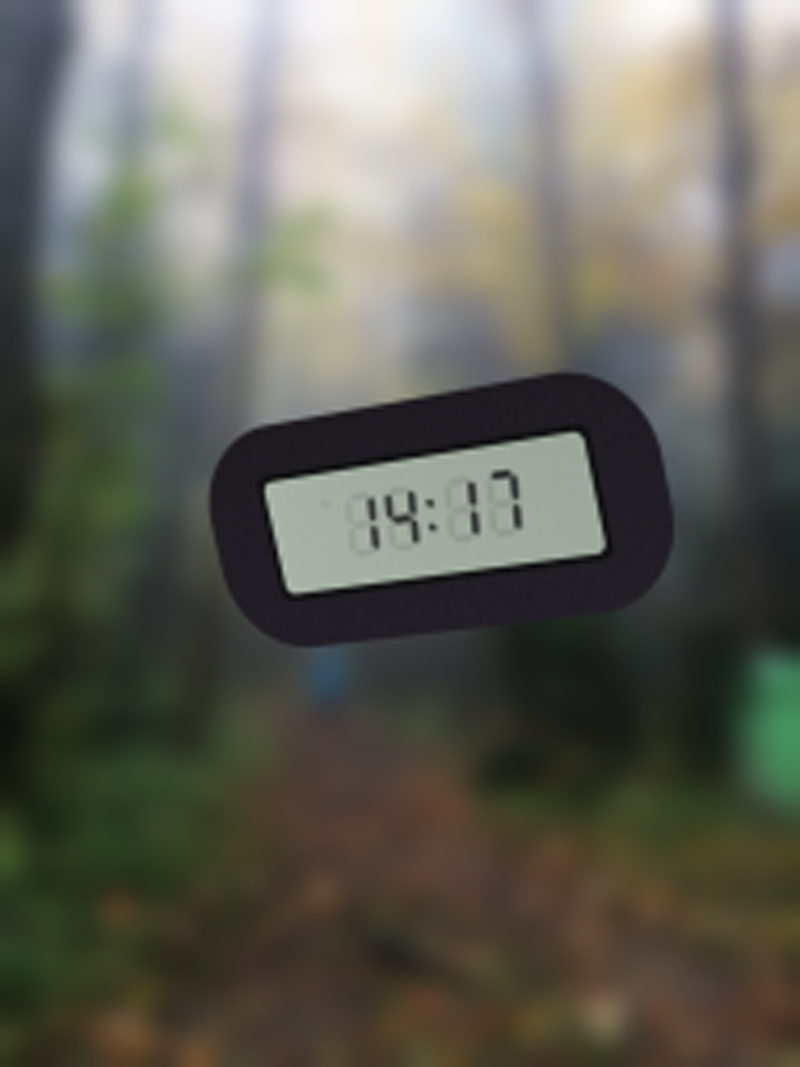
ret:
14:17
